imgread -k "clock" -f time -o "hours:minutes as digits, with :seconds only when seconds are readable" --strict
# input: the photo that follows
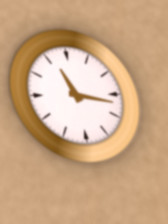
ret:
11:17
